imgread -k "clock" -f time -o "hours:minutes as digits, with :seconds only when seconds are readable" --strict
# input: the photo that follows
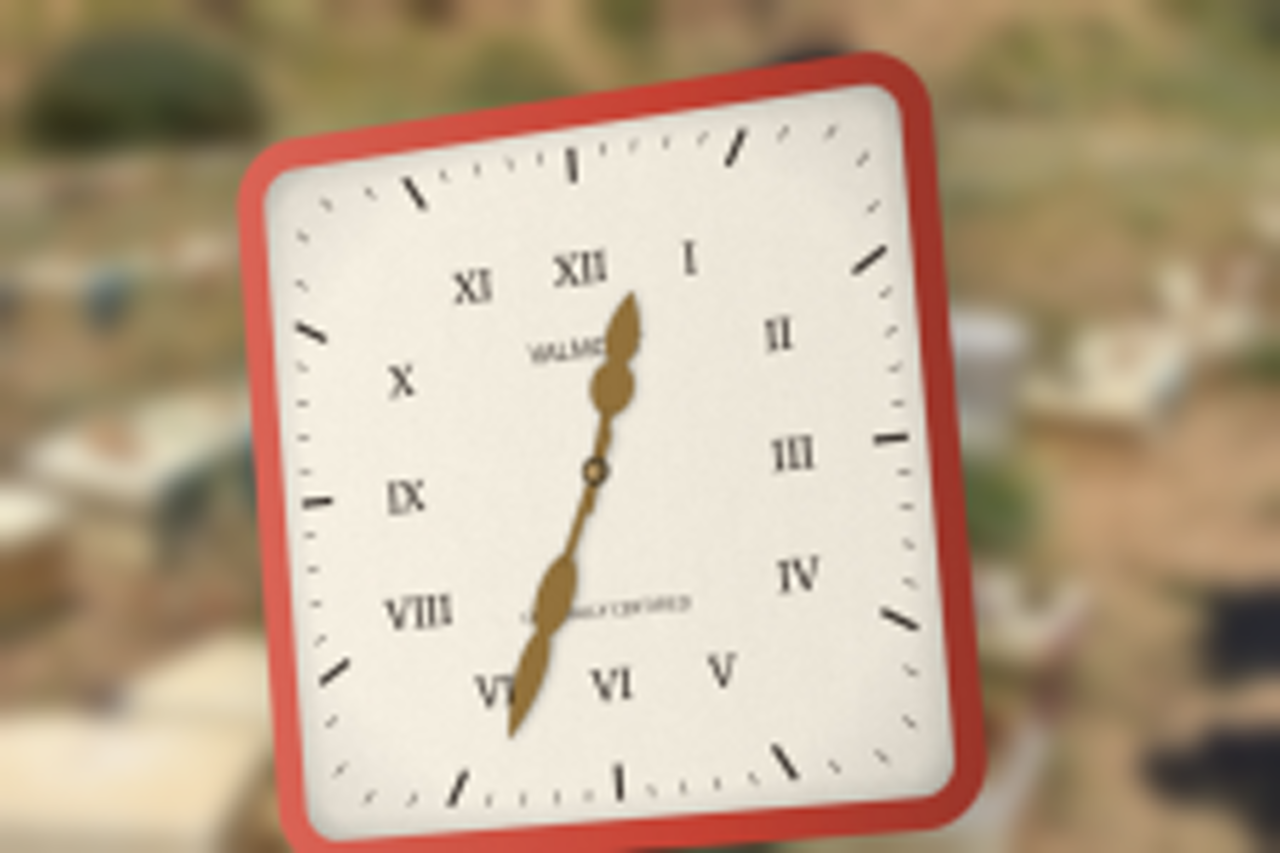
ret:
12:34
